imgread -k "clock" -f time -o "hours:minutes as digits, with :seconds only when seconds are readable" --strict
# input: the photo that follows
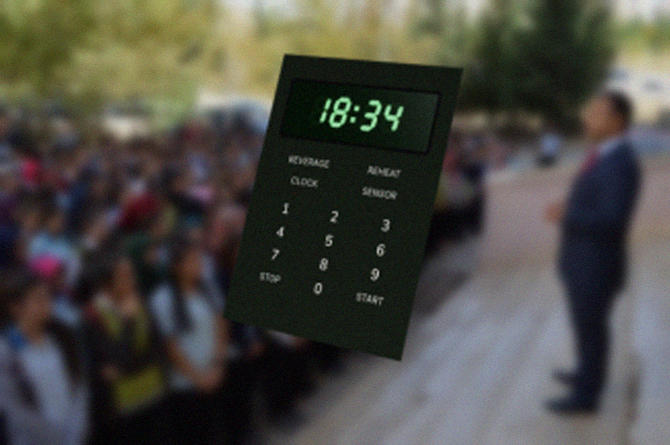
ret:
18:34
